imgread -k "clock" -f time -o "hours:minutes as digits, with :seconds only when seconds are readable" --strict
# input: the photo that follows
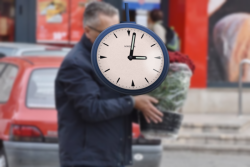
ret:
3:02
